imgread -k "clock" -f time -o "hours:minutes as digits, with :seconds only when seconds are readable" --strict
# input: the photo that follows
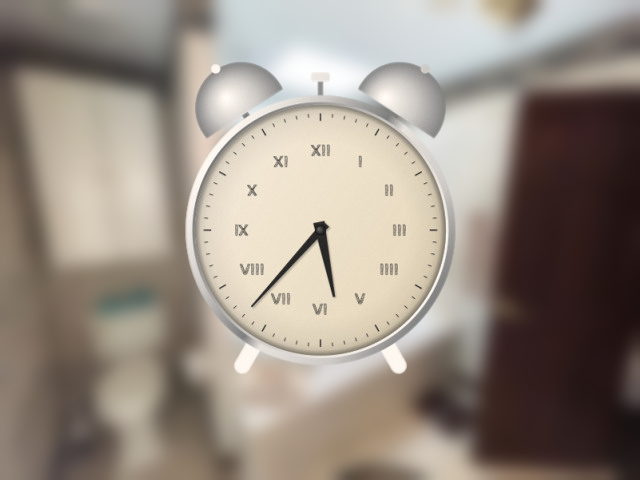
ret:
5:37
